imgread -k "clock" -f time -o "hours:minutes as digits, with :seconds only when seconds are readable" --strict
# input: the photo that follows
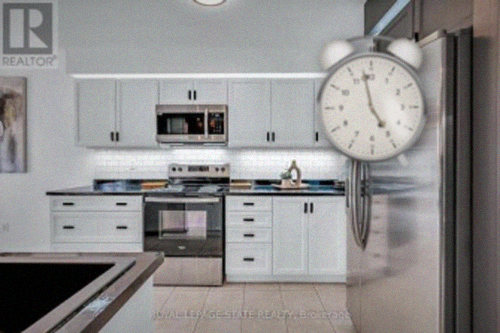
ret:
4:58
